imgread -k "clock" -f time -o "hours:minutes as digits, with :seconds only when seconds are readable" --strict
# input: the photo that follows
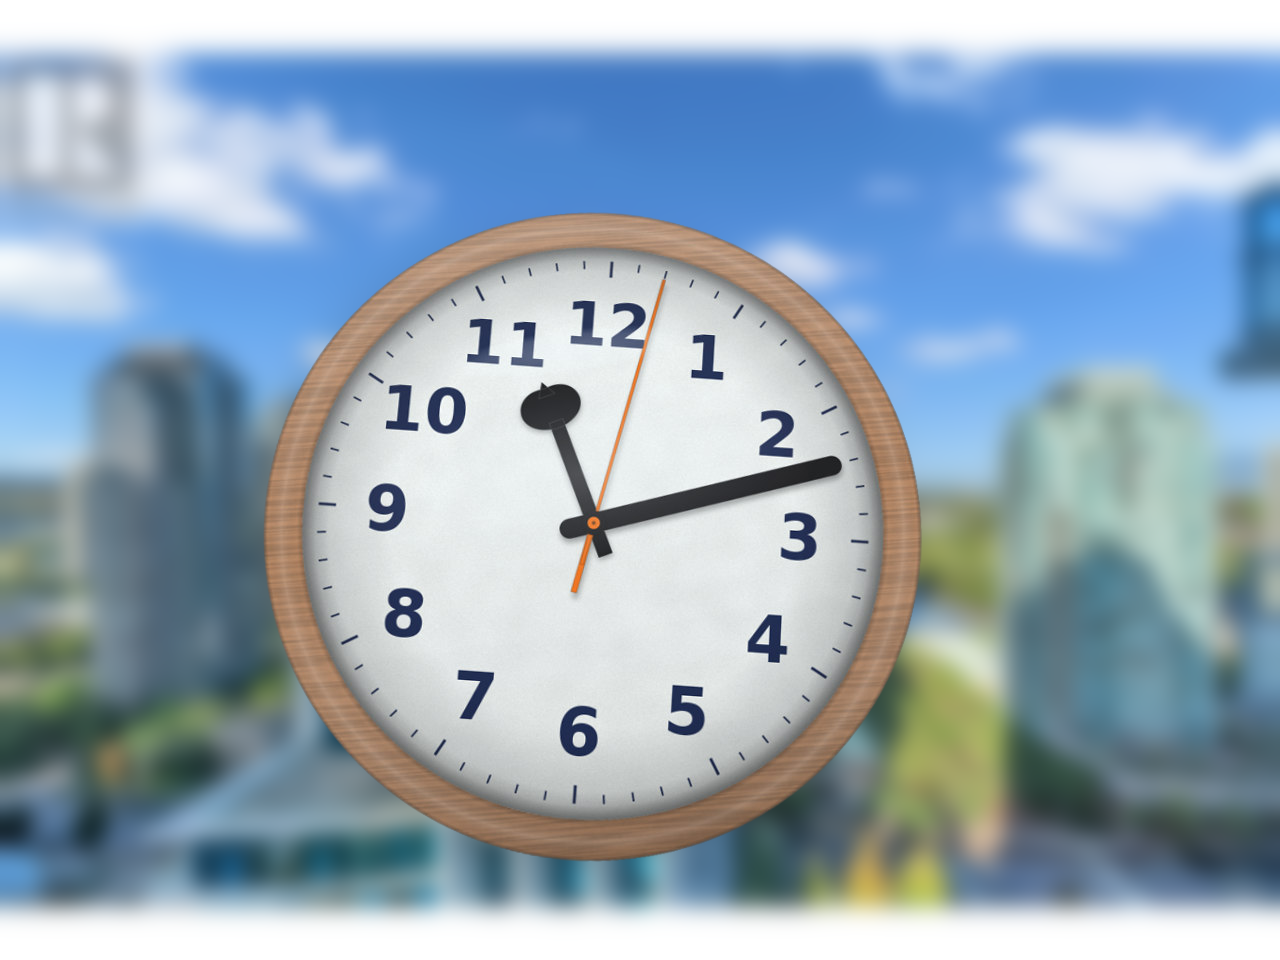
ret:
11:12:02
